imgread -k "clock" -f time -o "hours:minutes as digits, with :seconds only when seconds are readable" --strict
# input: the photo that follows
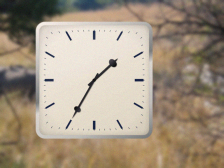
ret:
1:35
